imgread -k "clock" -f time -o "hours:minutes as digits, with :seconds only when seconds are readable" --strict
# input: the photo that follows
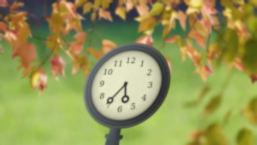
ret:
5:36
